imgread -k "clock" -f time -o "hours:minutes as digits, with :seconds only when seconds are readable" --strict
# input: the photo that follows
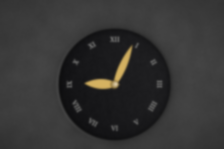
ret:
9:04
